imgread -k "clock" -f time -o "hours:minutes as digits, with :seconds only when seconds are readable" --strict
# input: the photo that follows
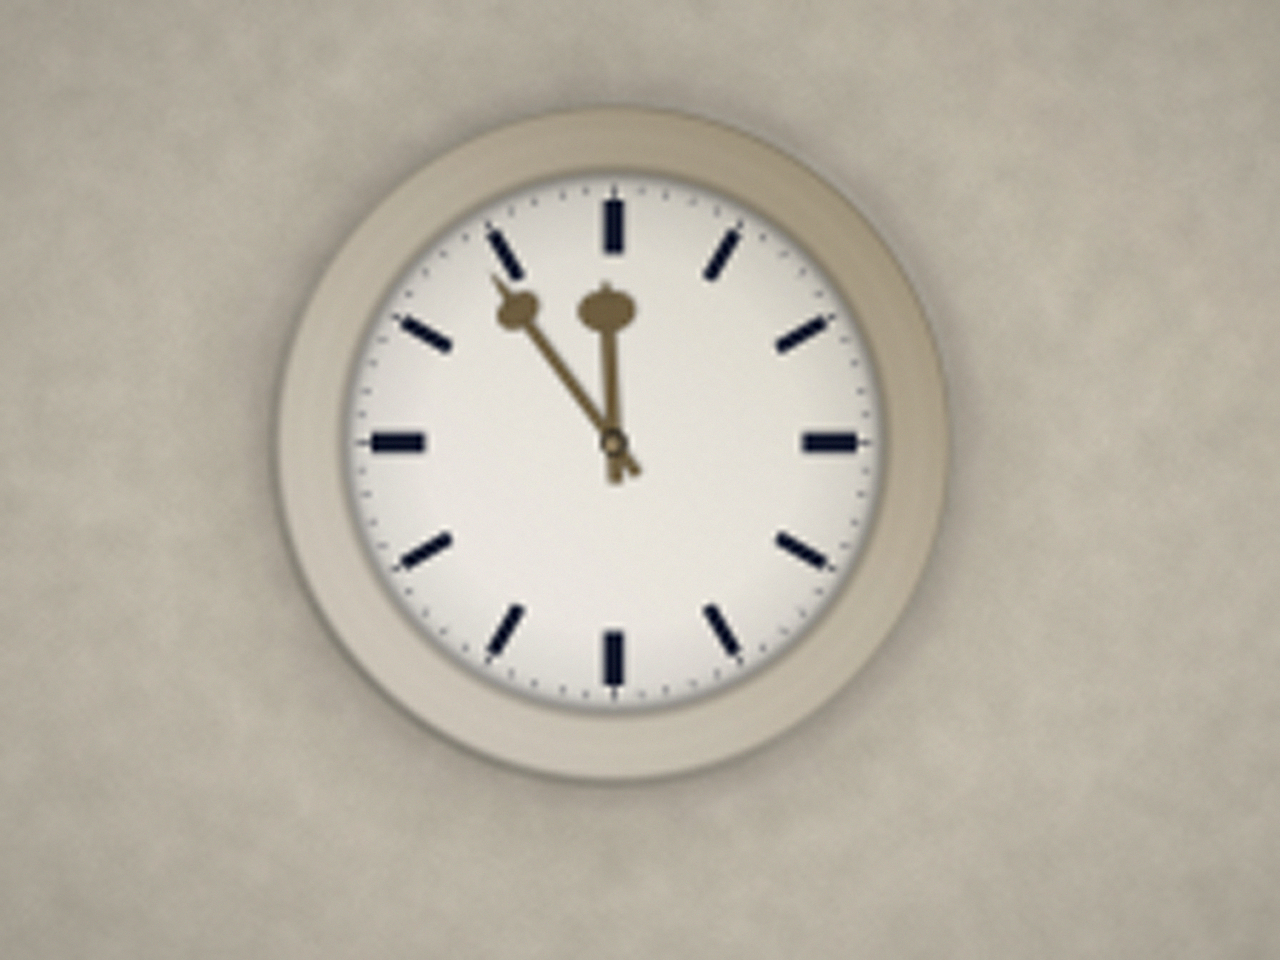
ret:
11:54
